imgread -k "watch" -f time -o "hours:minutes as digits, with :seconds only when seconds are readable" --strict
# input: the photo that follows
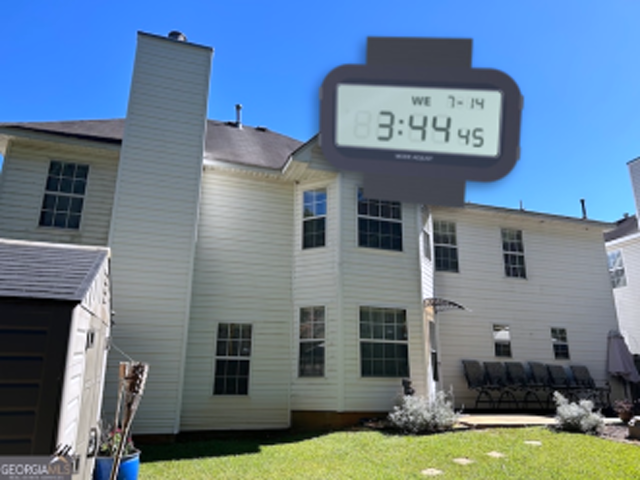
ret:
3:44:45
